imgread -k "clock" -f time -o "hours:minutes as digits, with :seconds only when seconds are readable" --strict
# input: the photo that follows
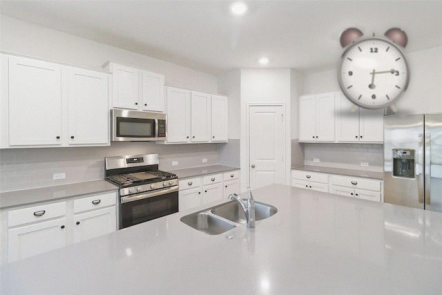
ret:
6:14
